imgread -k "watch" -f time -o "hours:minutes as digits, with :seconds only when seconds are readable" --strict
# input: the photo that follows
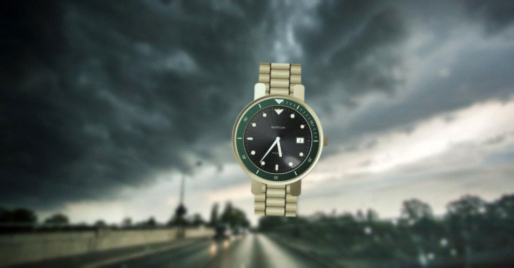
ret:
5:36
